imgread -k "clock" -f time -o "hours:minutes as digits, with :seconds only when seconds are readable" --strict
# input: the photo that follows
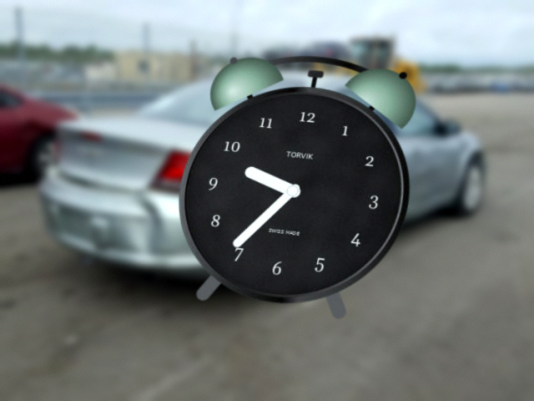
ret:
9:36
